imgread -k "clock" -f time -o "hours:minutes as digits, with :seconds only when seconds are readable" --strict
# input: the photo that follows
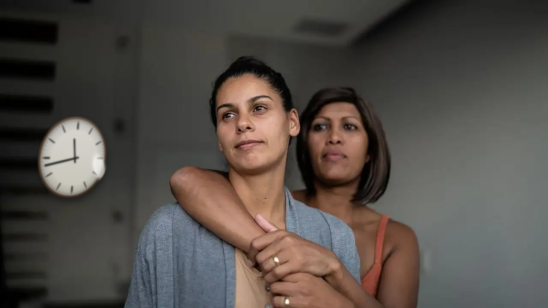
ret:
11:43
